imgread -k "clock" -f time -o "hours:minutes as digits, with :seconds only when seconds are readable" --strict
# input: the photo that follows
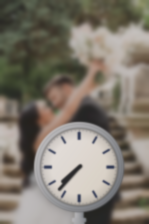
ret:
7:37
